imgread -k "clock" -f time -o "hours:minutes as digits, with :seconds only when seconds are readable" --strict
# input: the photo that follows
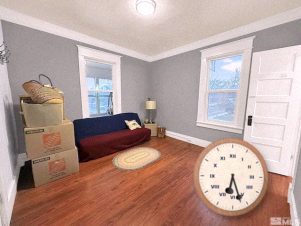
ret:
6:27
